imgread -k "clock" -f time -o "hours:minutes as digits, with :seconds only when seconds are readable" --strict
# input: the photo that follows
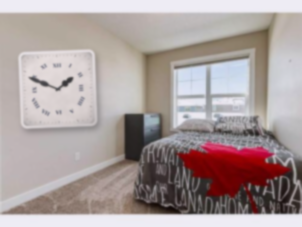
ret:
1:49
